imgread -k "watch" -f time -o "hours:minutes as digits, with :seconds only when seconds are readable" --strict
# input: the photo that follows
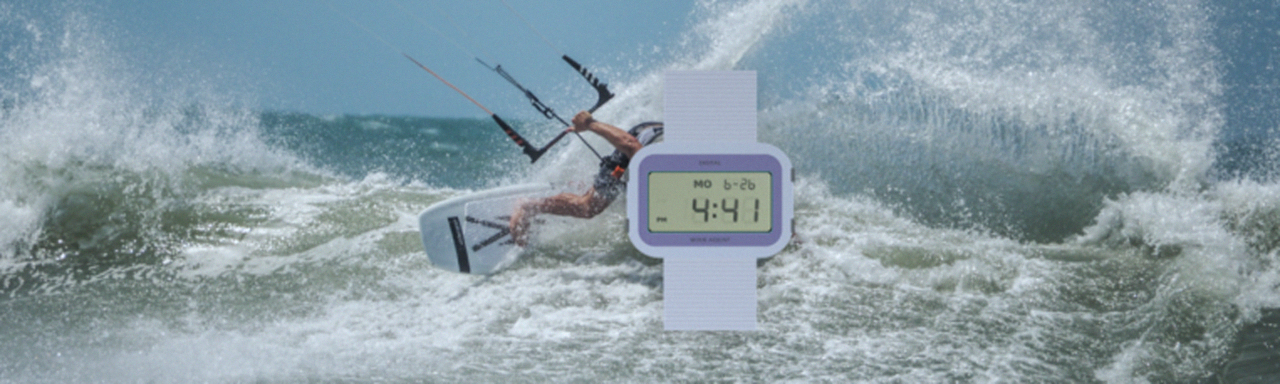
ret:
4:41
